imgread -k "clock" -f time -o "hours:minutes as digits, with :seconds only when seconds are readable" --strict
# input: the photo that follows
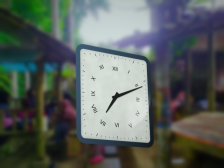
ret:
7:11
